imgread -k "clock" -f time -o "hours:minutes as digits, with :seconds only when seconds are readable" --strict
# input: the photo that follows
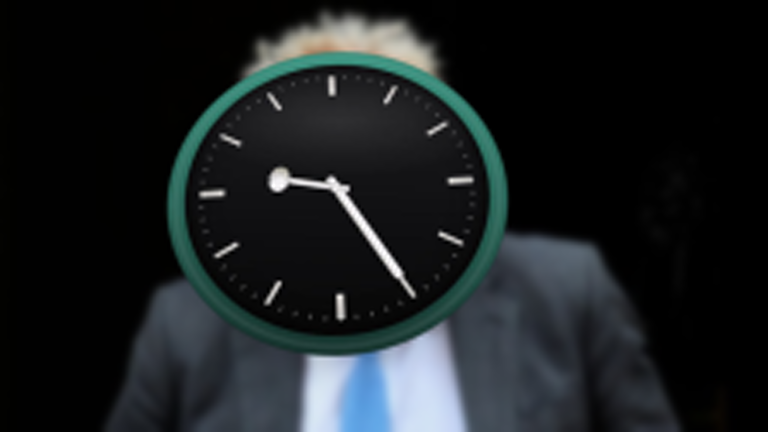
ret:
9:25
